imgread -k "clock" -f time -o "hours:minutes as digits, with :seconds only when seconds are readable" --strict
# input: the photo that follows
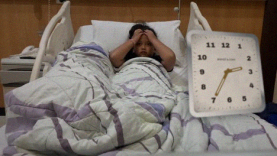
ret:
2:35
